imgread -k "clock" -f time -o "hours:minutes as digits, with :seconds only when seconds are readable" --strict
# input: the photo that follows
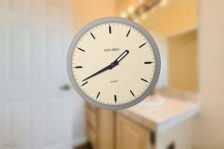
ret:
1:41
